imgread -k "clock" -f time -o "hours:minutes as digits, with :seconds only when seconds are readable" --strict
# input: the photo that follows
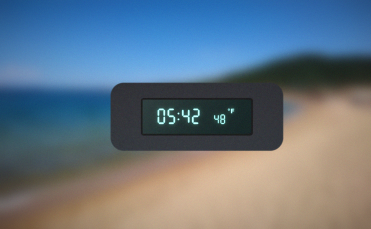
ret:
5:42
